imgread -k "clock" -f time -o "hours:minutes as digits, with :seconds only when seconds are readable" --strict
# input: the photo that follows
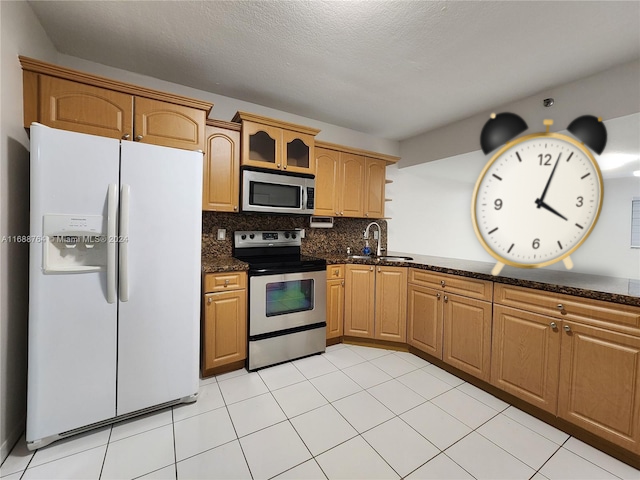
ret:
4:03
